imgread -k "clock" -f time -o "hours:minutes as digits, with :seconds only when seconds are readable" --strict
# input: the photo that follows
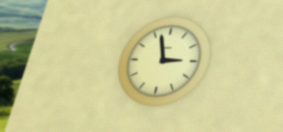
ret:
2:57
